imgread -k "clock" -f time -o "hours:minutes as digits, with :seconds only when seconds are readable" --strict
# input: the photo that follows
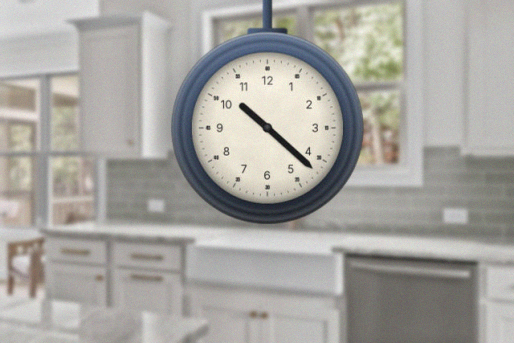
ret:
10:22
